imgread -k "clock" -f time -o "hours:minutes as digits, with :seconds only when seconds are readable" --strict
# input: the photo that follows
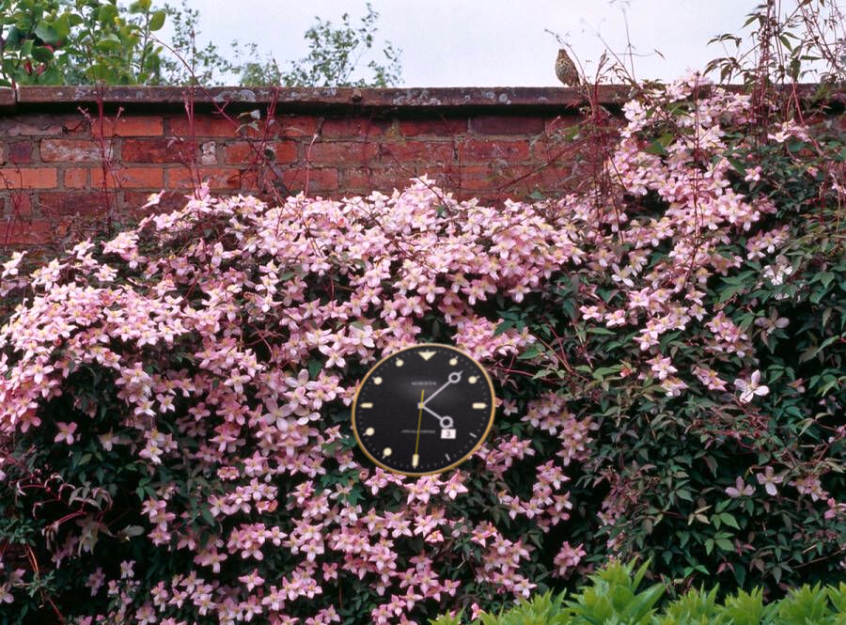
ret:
4:07:30
